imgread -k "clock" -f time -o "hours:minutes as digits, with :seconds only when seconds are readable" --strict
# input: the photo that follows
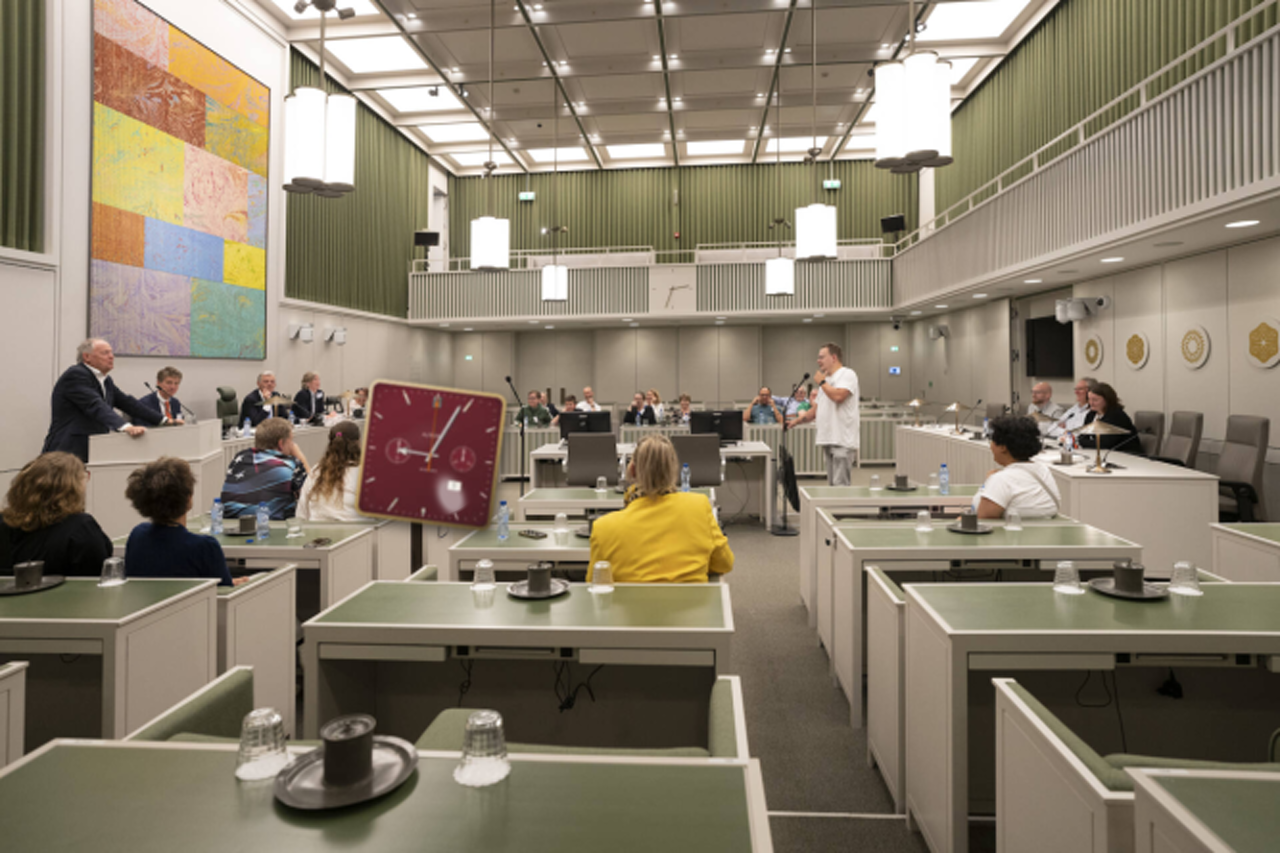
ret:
9:04
